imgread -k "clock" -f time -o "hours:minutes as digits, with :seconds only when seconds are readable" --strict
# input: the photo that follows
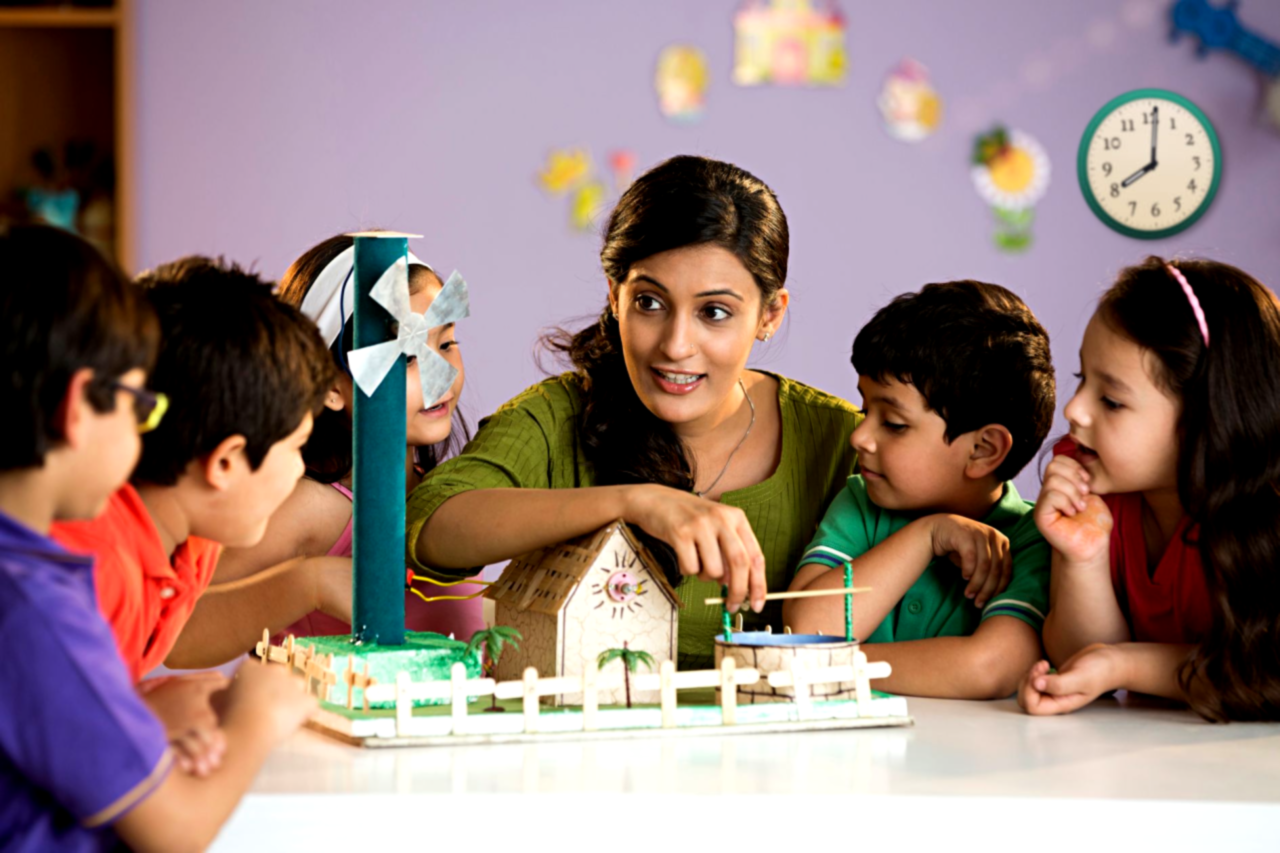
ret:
8:01
